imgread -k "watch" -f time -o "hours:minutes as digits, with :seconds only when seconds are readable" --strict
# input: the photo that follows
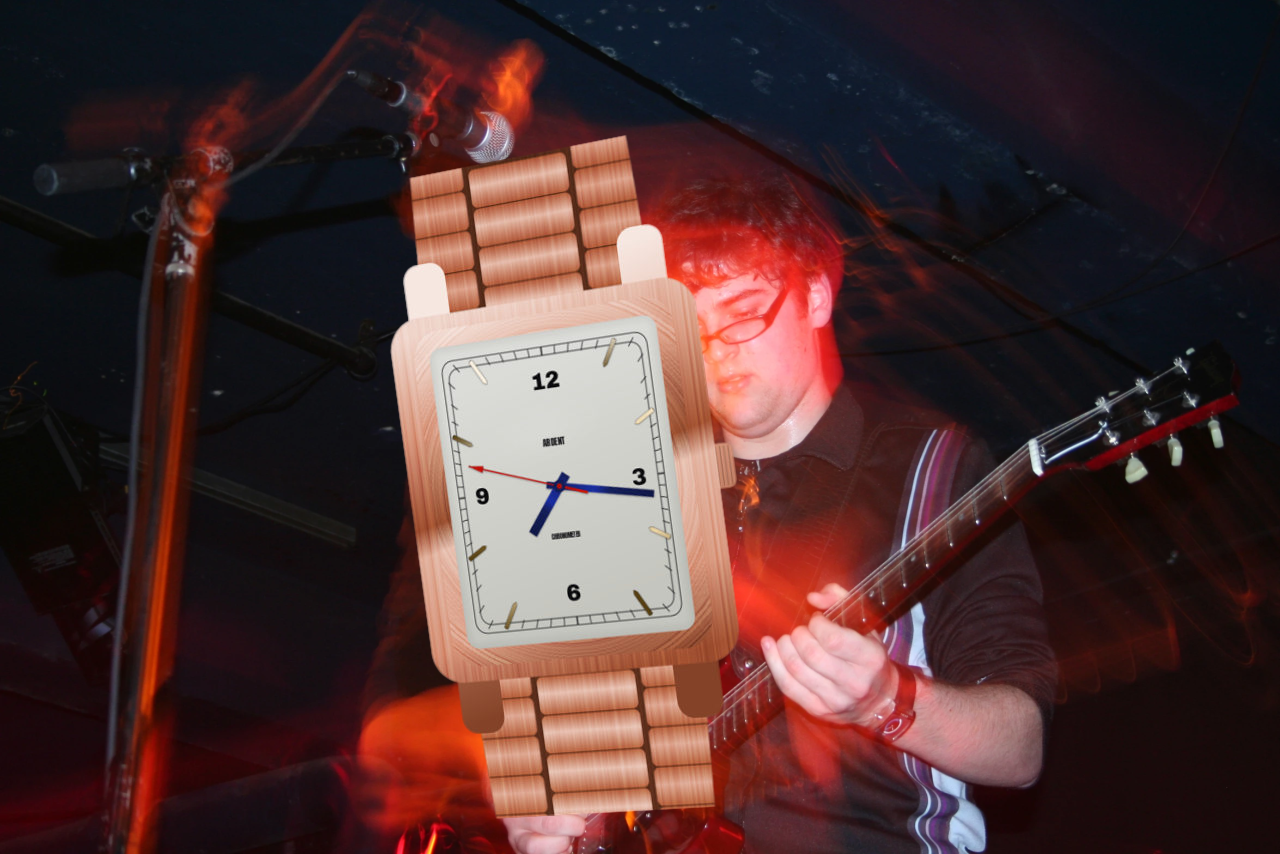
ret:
7:16:48
